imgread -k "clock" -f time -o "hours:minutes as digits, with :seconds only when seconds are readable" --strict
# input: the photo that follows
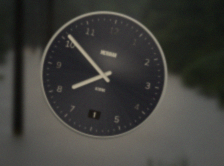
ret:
7:51
